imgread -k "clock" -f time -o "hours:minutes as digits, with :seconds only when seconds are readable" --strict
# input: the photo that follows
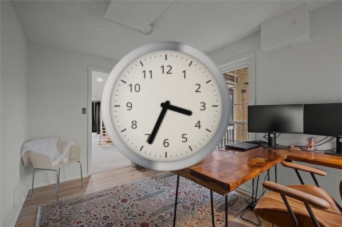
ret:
3:34
